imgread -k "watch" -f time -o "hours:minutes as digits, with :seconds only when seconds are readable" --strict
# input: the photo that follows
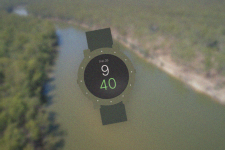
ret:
9:40
